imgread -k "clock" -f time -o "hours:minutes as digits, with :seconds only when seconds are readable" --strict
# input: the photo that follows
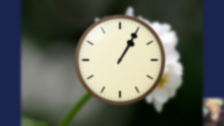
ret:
1:05
